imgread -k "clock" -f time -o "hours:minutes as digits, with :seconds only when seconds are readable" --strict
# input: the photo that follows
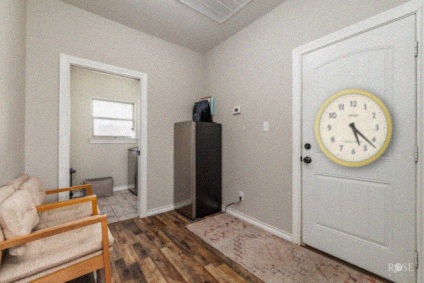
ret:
5:22
